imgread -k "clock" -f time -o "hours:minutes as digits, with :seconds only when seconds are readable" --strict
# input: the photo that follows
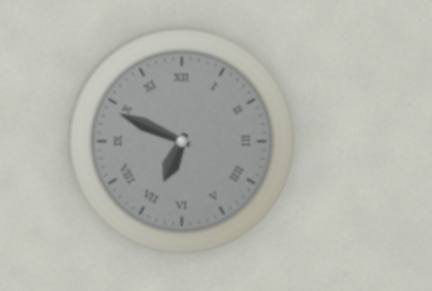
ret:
6:49
